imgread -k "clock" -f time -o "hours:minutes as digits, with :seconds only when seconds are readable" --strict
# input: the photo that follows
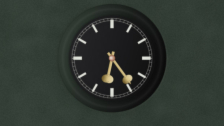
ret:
6:24
